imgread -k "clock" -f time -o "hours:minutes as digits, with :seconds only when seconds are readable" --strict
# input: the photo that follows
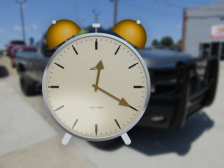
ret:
12:20
